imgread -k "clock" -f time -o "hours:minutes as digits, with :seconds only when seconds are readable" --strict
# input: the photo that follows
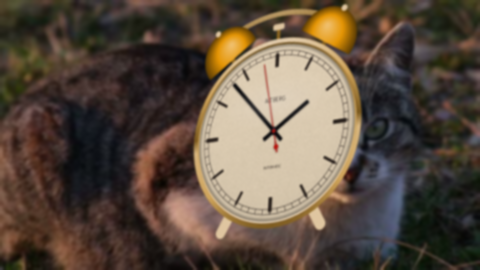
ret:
1:52:58
